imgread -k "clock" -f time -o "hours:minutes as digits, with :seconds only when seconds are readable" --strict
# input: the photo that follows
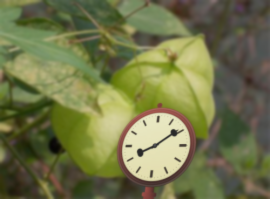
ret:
8:09
